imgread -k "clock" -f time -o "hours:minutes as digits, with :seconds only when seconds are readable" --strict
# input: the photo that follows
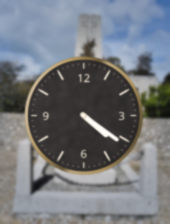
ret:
4:21
